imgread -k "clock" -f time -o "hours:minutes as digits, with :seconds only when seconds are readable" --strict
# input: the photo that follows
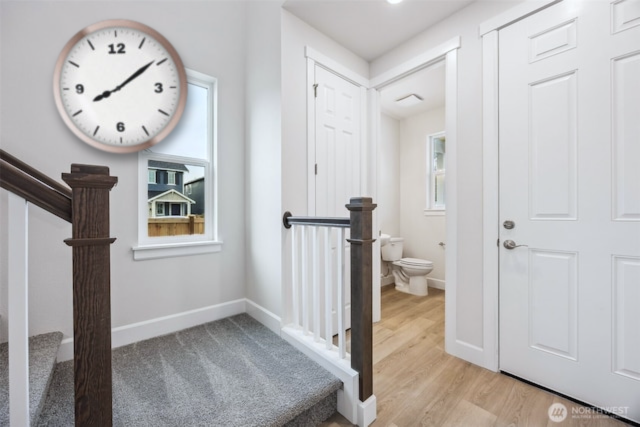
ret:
8:09
